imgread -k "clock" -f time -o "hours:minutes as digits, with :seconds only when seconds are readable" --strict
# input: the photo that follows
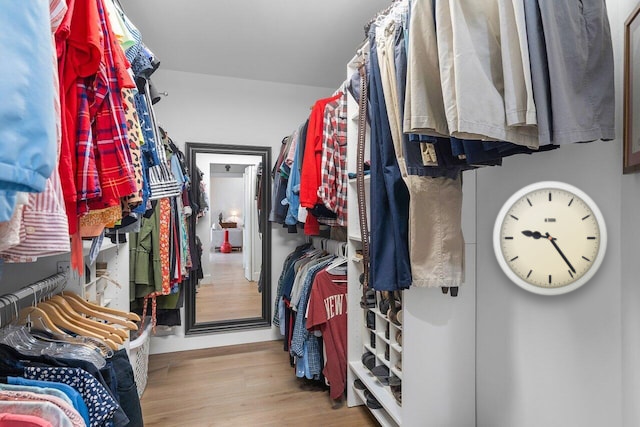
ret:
9:24
